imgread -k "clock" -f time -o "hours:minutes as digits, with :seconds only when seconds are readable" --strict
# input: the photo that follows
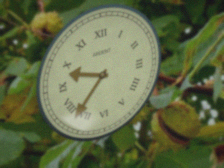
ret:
9:37
